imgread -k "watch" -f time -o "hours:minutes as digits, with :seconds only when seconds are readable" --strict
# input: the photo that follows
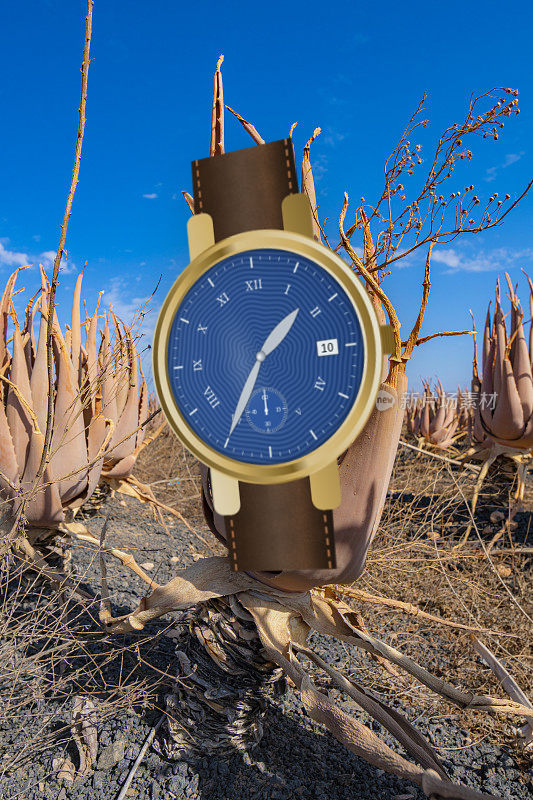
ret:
1:35
